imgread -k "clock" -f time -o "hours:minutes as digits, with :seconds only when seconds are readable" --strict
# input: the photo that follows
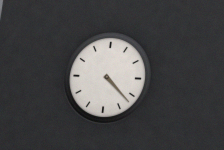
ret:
4:22
